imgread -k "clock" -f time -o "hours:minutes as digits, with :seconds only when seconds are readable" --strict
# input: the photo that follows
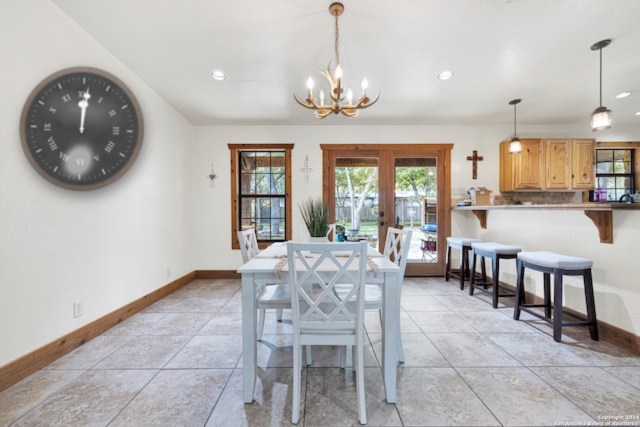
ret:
12:01
